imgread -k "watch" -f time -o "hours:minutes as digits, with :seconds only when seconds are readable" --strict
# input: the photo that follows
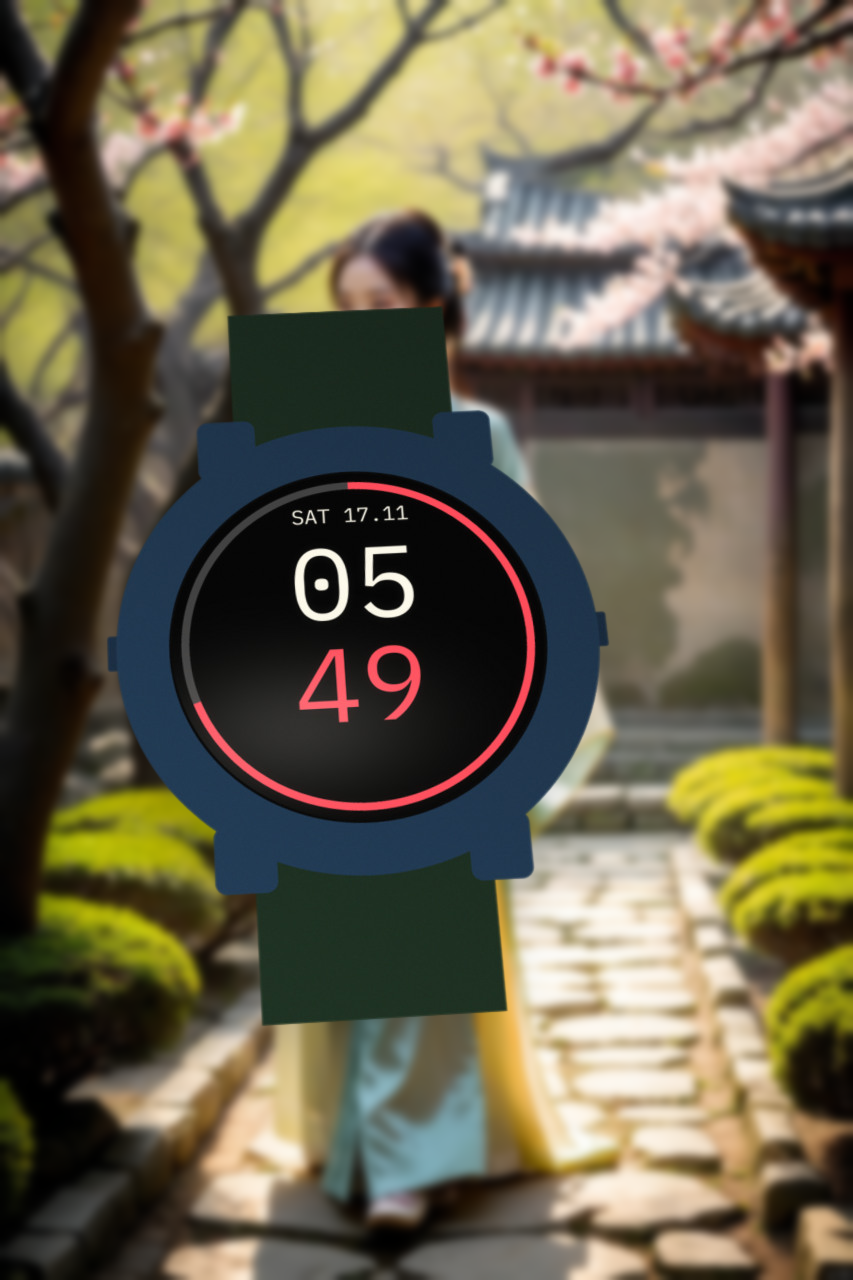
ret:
5:49
